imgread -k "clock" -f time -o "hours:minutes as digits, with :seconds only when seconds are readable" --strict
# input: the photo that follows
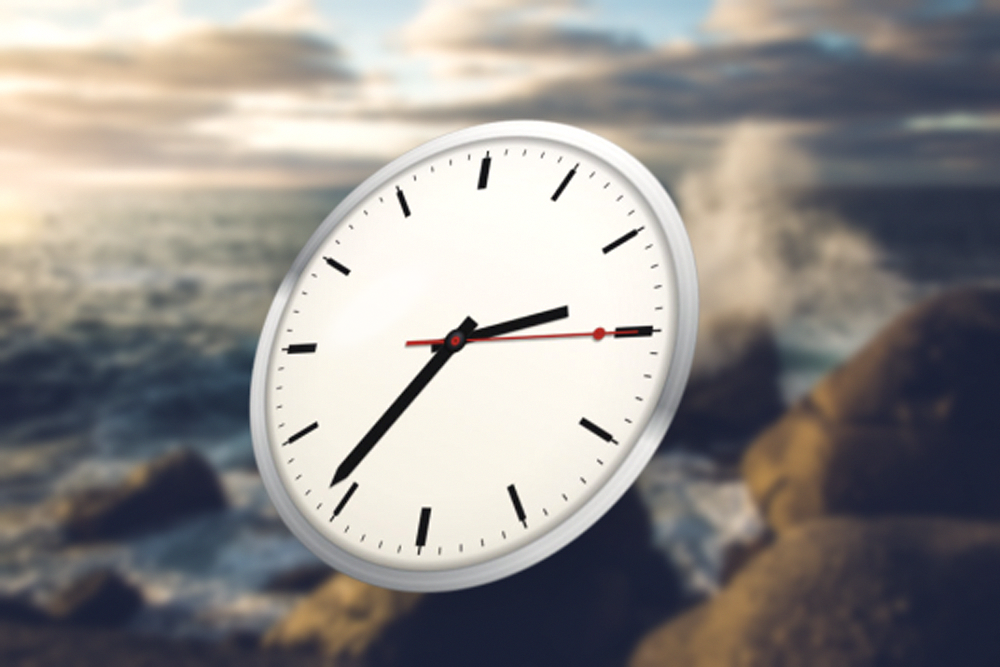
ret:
2:36:15
